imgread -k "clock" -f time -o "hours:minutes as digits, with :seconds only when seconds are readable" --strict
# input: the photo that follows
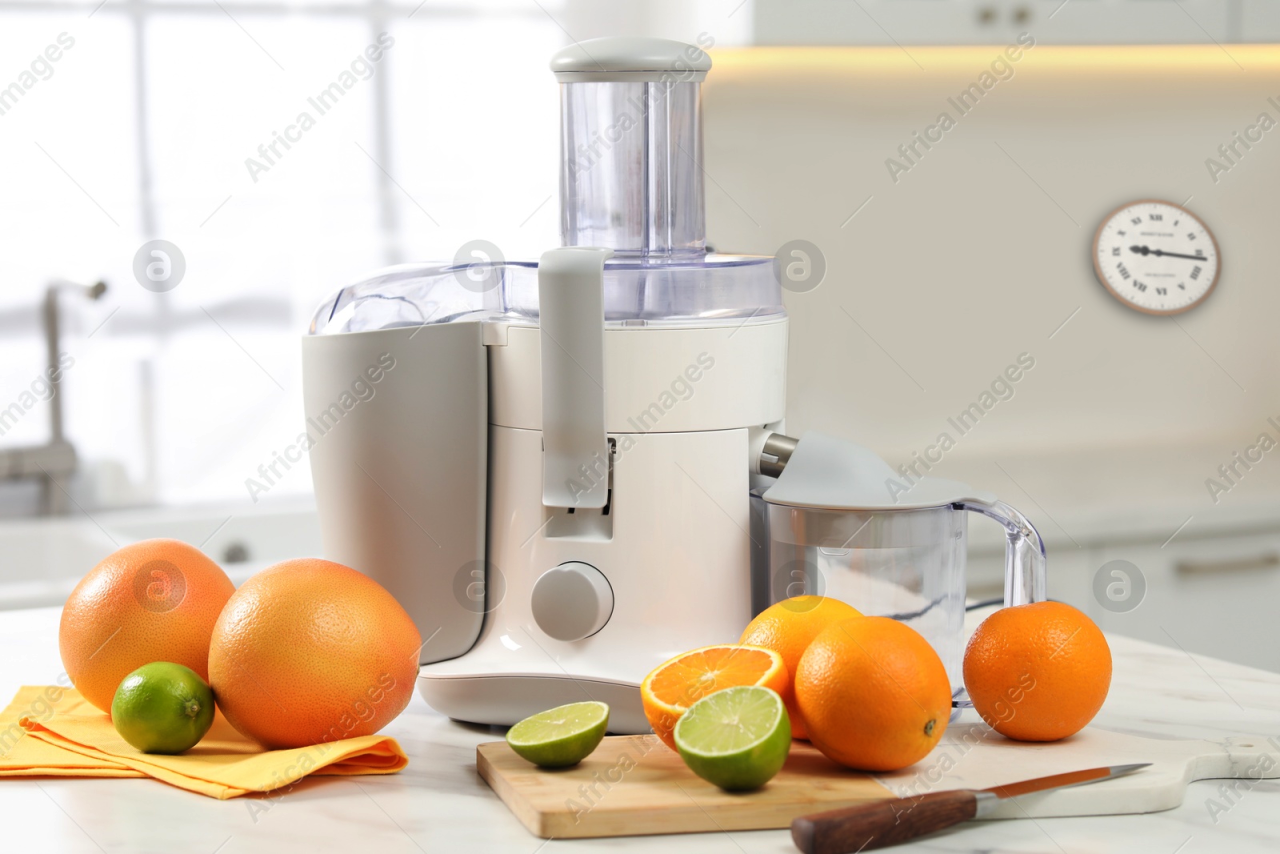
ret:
9:16
